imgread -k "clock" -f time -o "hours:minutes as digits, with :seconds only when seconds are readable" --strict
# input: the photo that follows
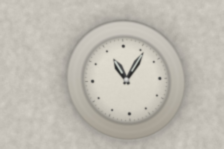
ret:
11:06
